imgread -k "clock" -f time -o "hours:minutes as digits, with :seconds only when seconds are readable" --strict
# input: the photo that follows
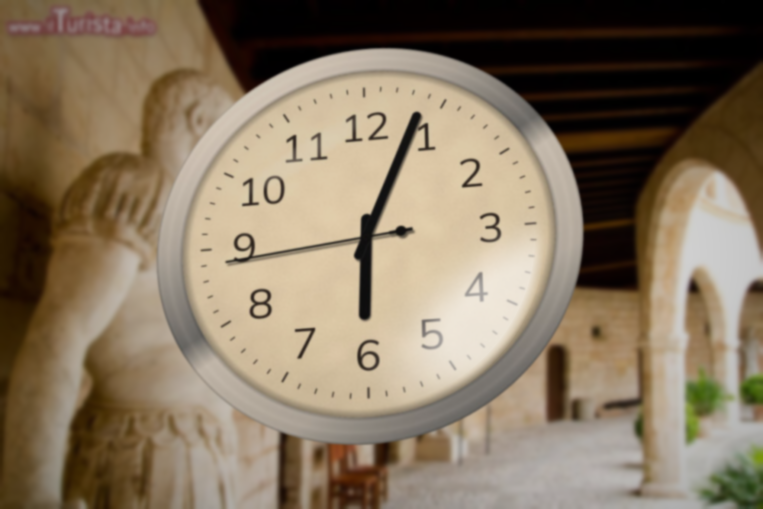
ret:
6:03:44
